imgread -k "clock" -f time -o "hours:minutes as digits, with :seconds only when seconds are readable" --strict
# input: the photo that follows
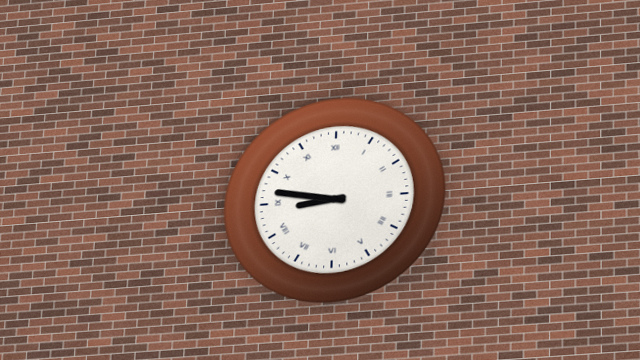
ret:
8:47
